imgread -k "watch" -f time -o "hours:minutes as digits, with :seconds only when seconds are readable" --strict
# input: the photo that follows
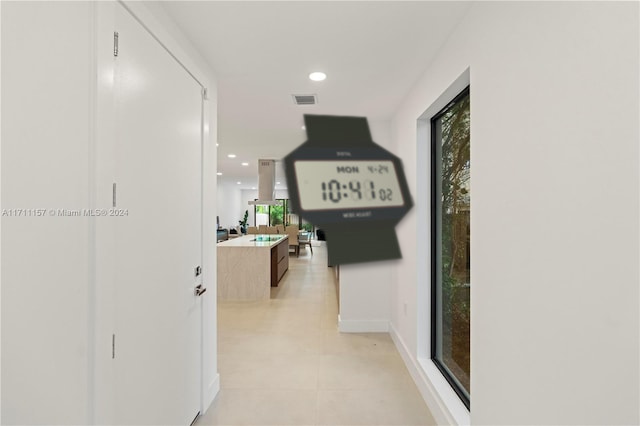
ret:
10:41:02
